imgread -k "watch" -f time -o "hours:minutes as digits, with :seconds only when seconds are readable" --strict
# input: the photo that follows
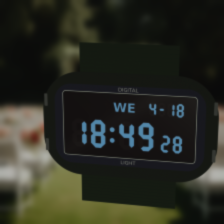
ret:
18:49:28
